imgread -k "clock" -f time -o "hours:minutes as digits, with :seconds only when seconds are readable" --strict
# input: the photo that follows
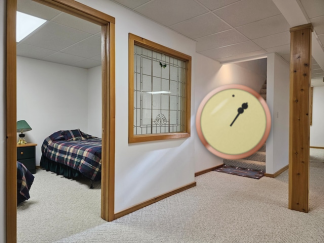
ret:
1:06
